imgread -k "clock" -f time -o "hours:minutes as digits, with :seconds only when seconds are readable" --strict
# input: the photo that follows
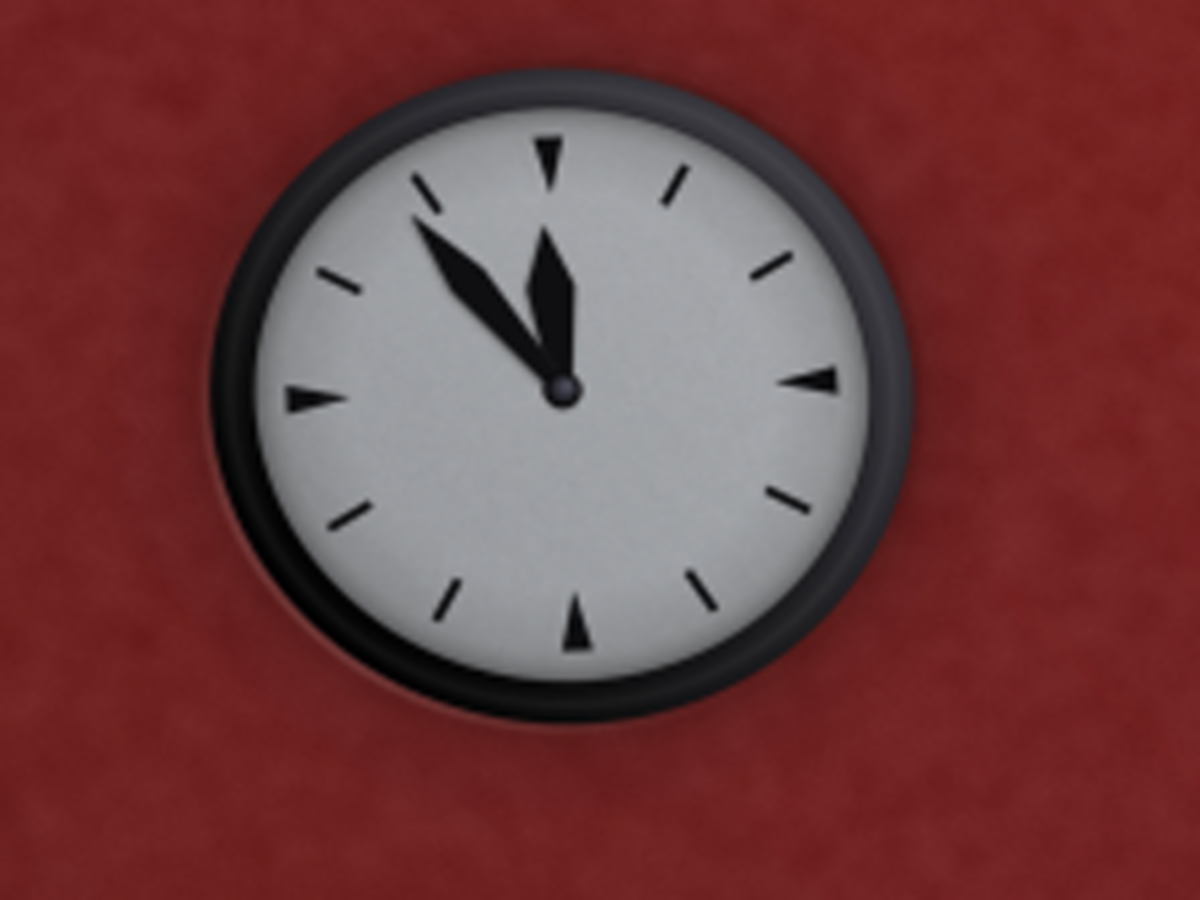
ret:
11:54
